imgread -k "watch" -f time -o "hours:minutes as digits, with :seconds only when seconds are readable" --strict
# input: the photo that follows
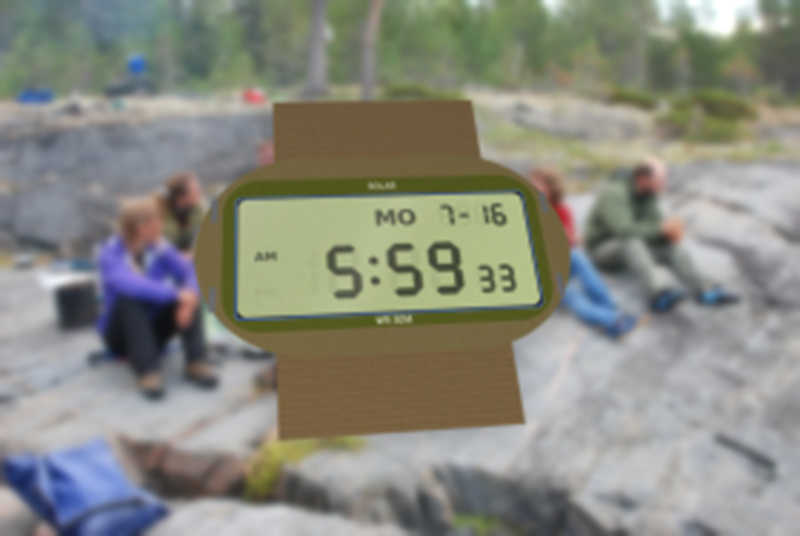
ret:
5:59:33
